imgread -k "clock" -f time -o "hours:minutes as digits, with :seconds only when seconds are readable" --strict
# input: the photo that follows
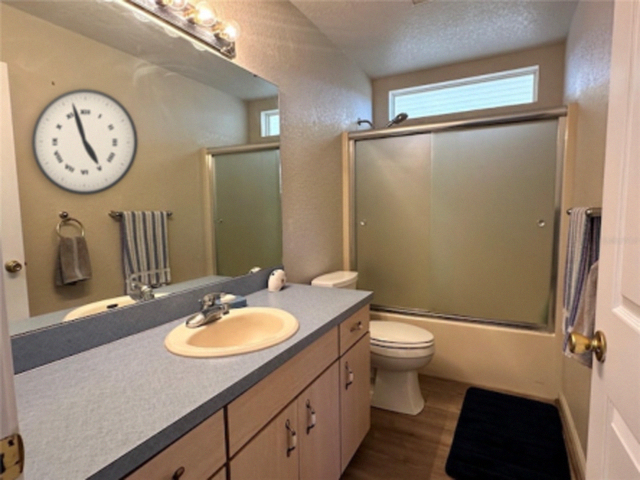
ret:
4:57
